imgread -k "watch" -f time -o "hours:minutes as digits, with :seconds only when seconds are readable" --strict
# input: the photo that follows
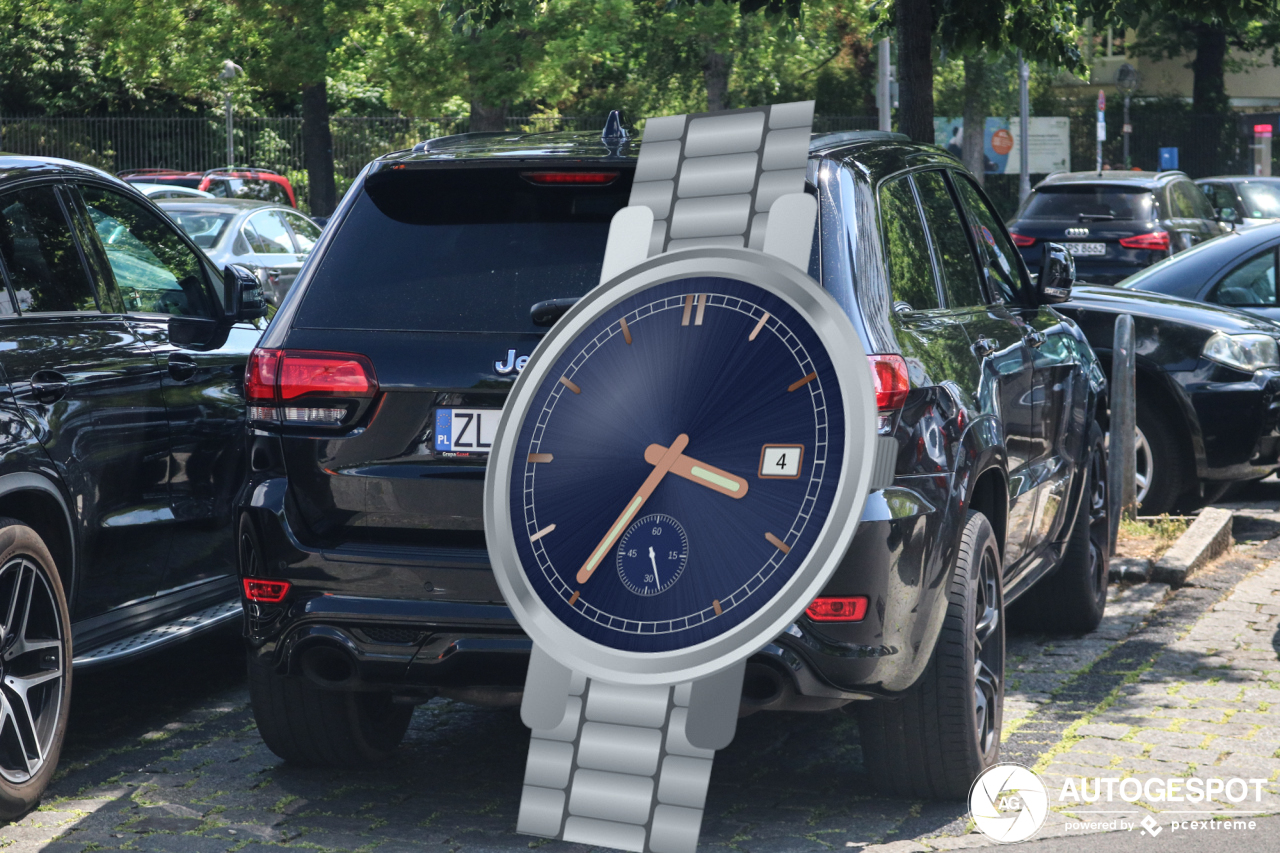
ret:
3:35:26
